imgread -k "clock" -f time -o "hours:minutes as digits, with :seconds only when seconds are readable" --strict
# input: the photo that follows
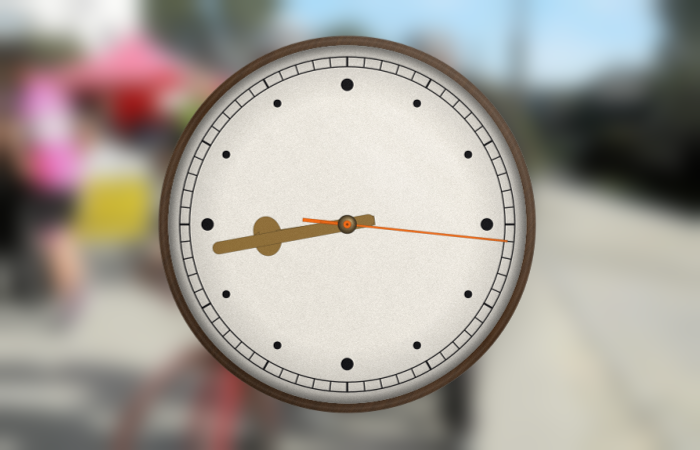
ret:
8:43:16
